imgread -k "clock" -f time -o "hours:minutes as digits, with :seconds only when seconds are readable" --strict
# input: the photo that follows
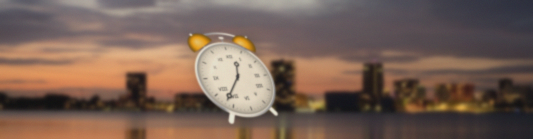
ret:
12:37
